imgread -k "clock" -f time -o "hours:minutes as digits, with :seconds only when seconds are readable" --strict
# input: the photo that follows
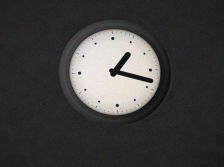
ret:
1:18
